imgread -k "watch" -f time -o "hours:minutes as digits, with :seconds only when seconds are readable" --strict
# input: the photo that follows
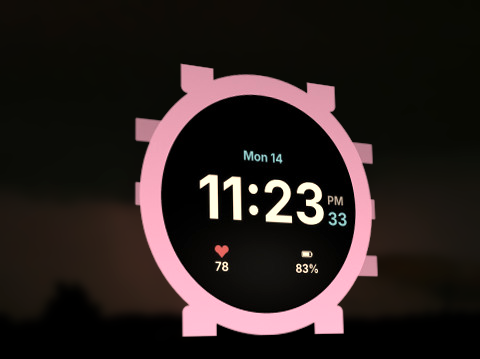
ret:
11:23:33
